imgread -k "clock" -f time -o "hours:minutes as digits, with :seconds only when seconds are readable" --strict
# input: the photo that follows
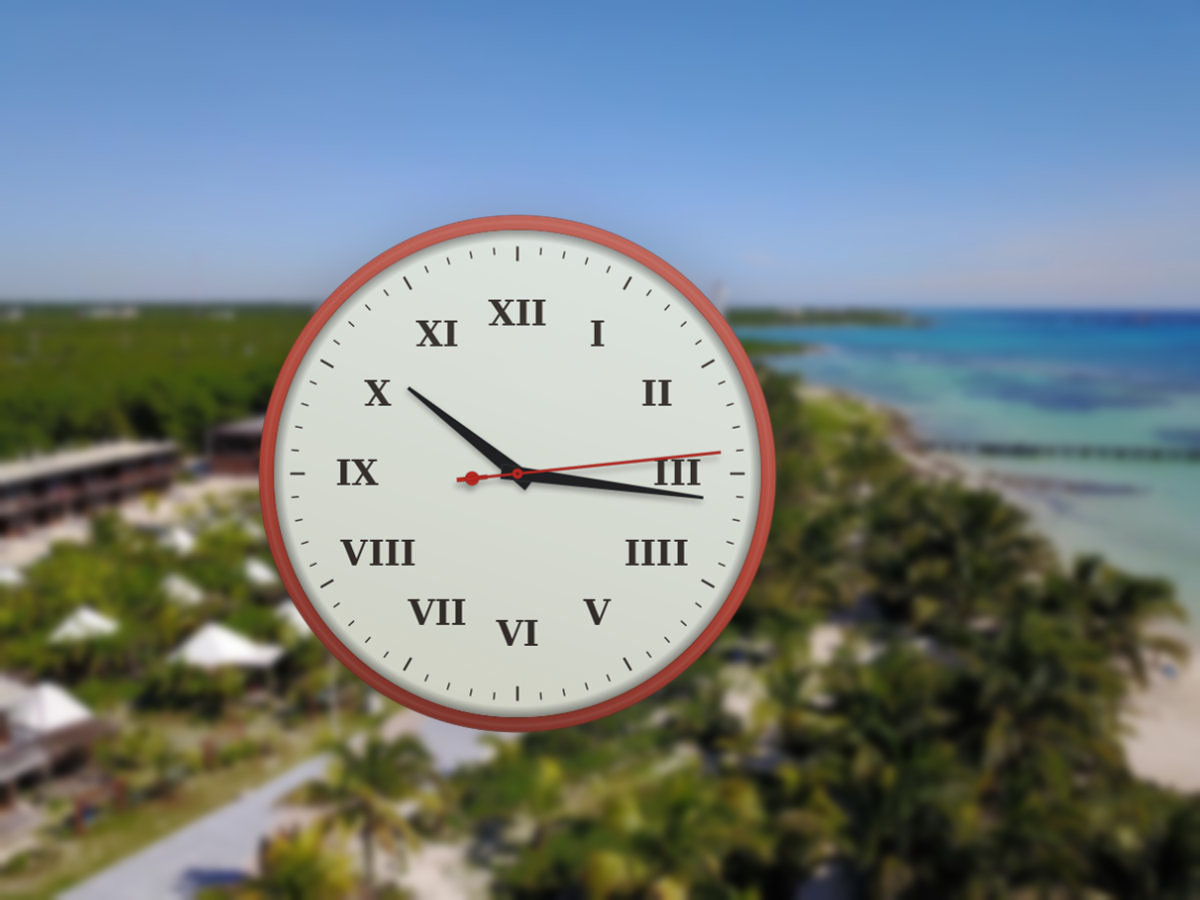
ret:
10:16:14
